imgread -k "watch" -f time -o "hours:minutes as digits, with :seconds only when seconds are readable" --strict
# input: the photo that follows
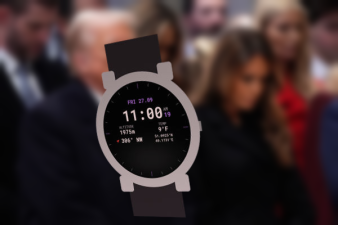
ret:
11:00
